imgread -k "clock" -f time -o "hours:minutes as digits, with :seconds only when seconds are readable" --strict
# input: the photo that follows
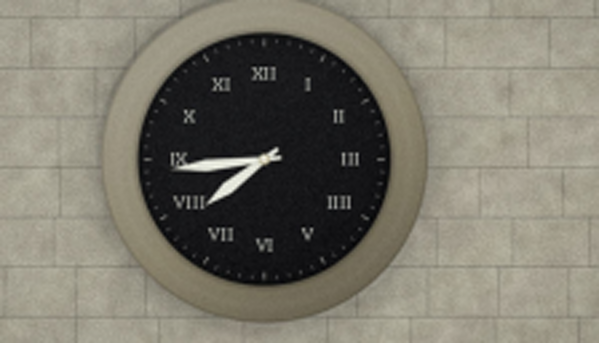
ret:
7:44
